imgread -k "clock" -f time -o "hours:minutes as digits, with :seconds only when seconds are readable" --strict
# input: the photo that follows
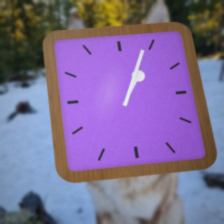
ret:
1:04
